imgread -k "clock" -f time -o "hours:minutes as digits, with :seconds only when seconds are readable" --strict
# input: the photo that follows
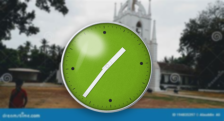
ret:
1:37
